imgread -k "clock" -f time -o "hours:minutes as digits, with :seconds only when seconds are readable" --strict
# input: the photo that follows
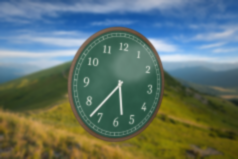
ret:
5:37
